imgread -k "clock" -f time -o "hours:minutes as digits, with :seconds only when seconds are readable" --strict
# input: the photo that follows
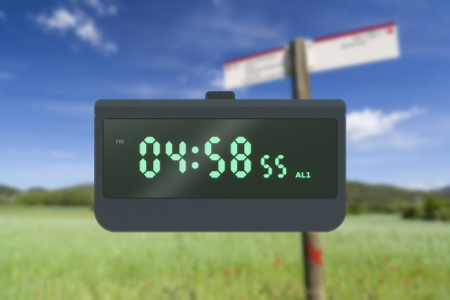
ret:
4:58:55
